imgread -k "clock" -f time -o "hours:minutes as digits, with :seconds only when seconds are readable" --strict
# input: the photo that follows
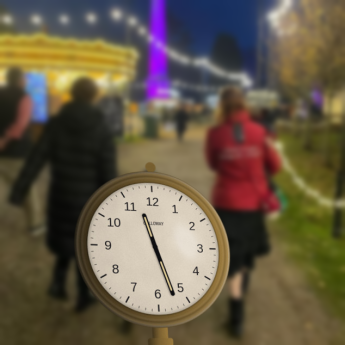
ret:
11:27
